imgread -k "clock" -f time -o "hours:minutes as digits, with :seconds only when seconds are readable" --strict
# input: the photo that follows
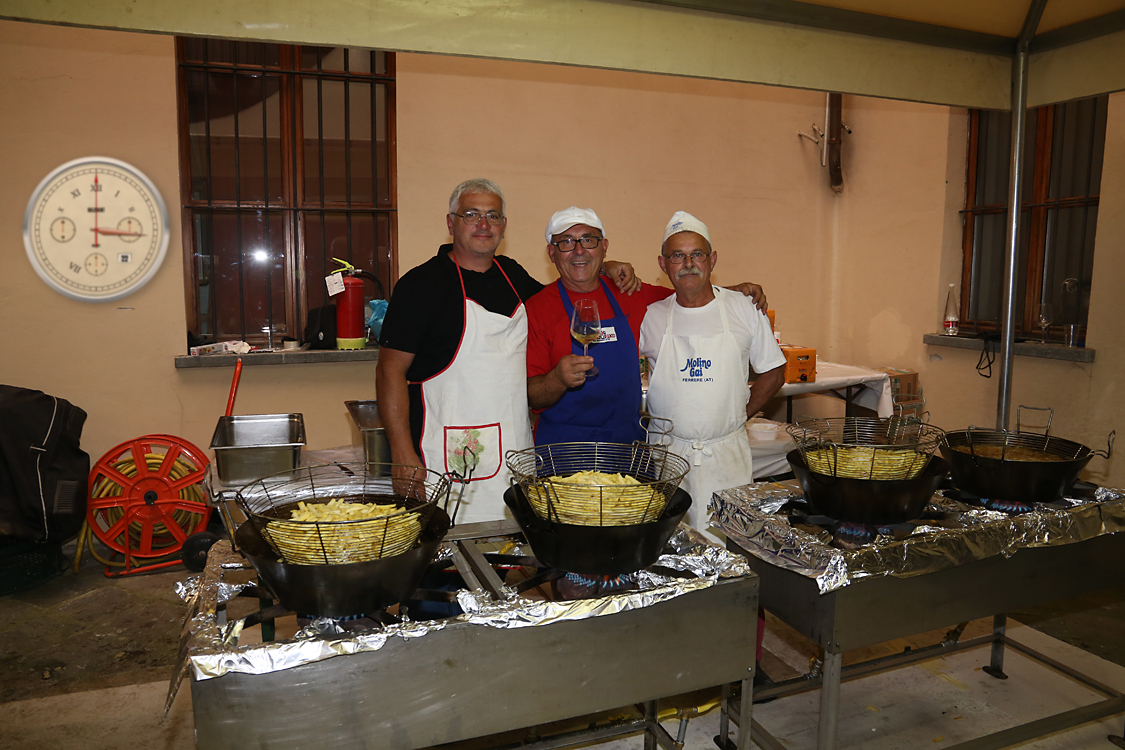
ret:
3:16
